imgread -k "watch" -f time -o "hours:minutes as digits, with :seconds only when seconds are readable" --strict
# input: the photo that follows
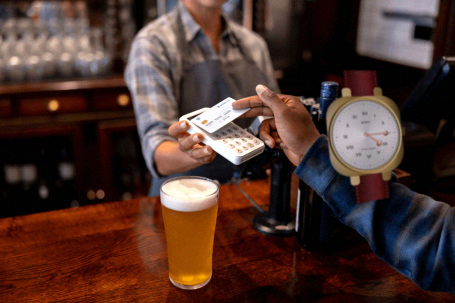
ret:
4:15
